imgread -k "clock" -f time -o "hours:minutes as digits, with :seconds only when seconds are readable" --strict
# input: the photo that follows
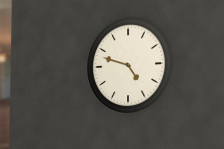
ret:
4:48
